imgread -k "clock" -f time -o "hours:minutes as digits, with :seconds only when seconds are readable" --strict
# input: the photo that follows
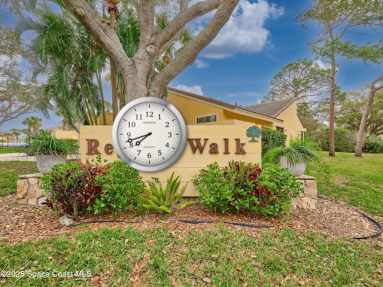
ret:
7:42
